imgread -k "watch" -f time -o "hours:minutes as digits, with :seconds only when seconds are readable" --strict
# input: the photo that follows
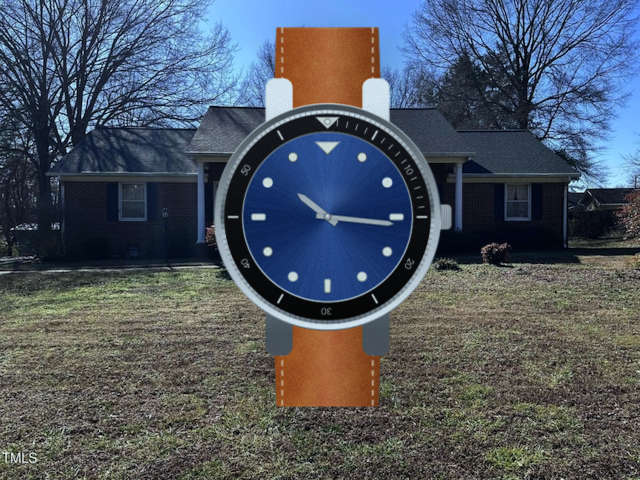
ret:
10:16
